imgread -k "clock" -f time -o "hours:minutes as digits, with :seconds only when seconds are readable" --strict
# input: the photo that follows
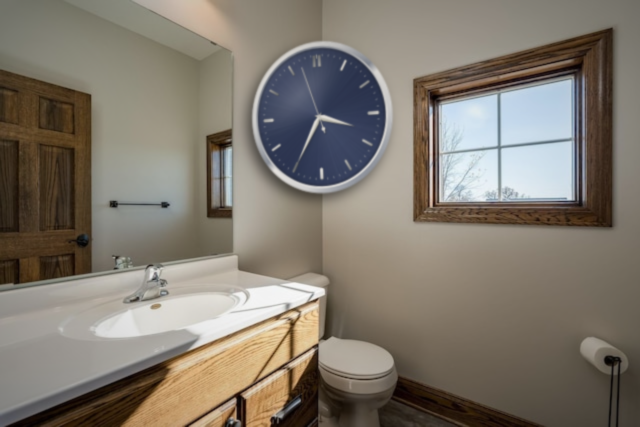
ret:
3:34:57
